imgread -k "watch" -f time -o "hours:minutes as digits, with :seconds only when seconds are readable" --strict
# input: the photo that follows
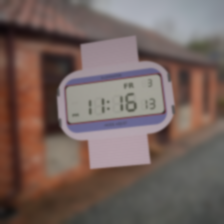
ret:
11:16
